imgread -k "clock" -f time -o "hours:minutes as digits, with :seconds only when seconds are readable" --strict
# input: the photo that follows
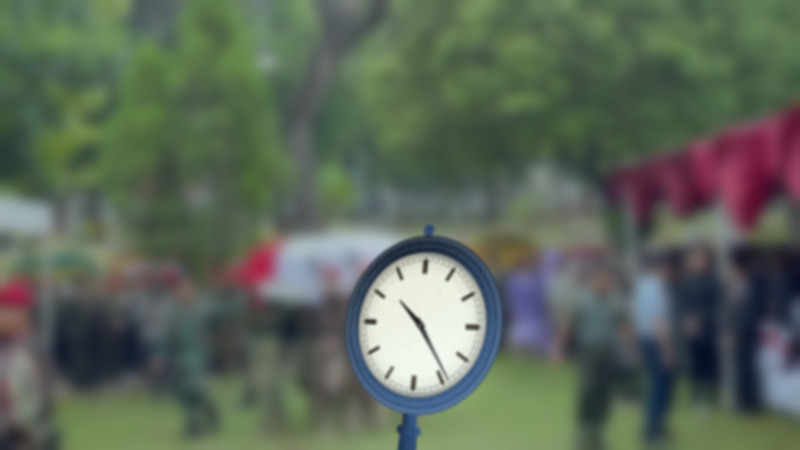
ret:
10:24
